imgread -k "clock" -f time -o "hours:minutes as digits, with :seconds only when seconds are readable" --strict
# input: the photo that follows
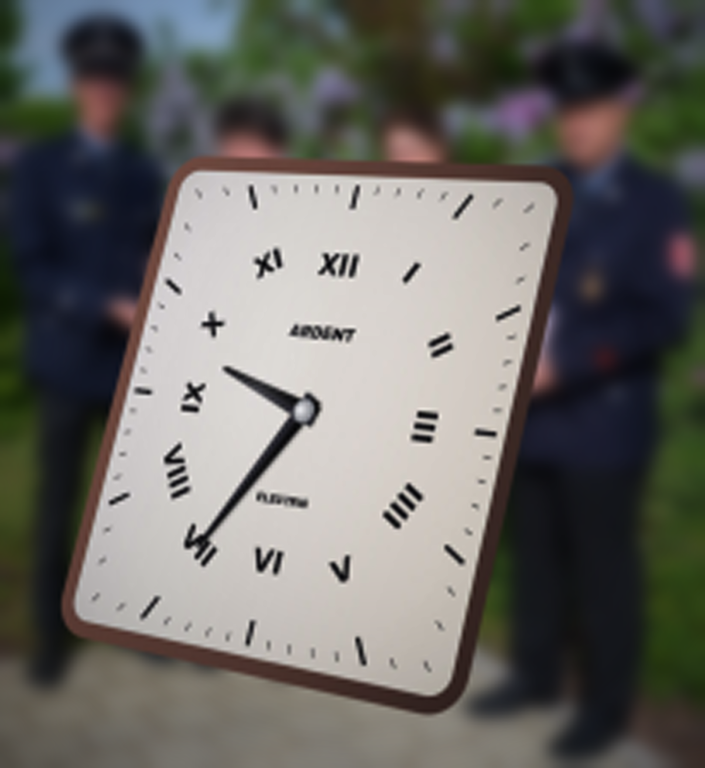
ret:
9:35
